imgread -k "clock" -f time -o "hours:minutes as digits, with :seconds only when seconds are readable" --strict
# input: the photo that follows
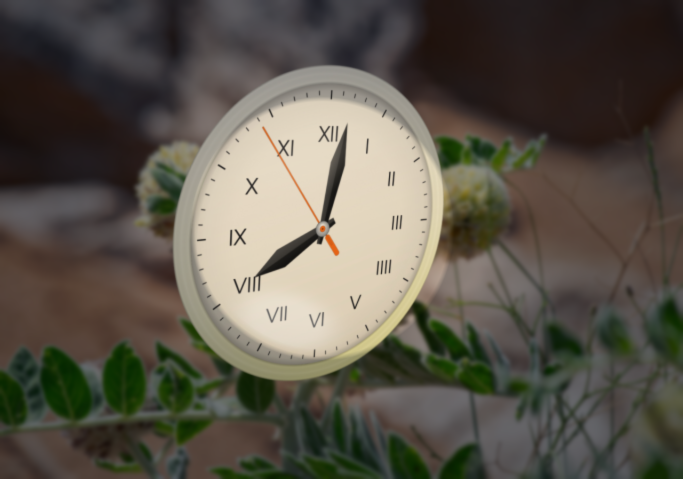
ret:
8:01:54
